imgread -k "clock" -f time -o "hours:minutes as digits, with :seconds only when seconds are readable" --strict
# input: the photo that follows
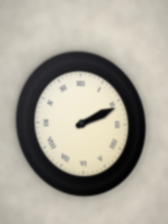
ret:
2:11
